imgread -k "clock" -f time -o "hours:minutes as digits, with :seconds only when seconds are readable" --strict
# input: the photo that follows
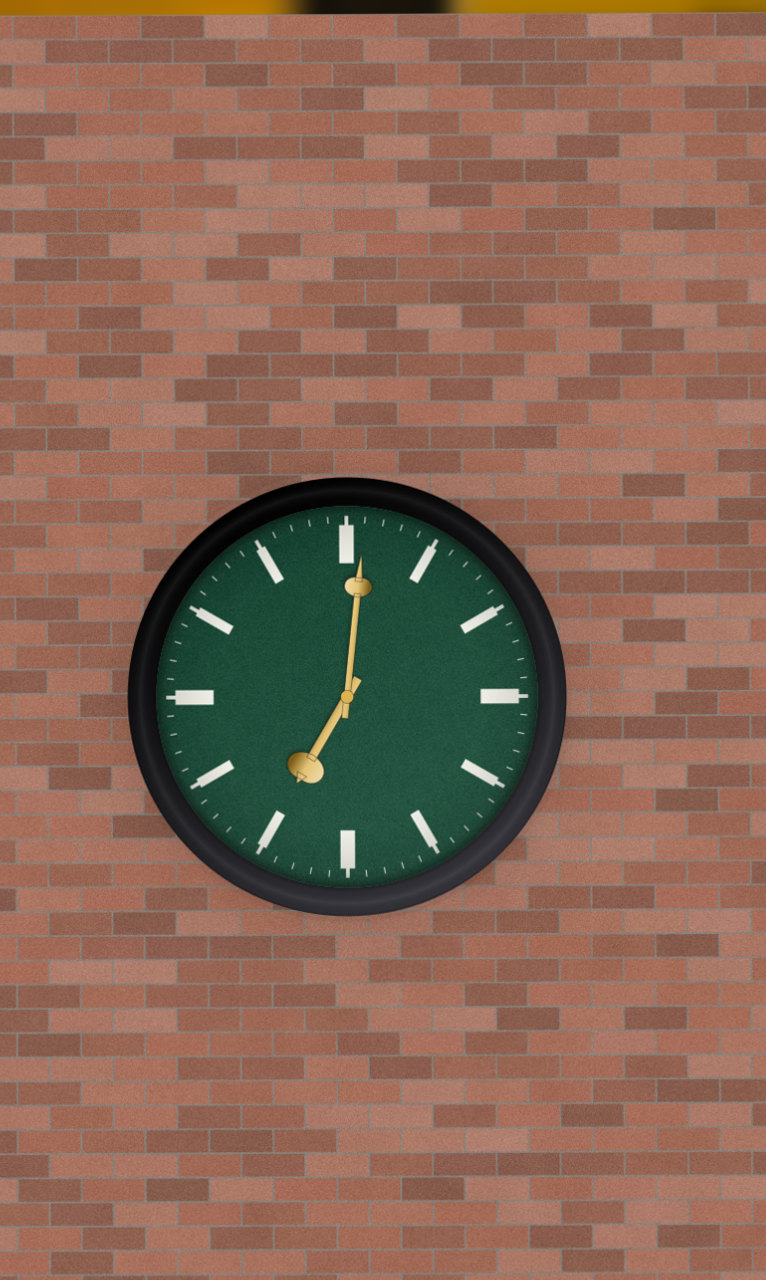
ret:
7:01
